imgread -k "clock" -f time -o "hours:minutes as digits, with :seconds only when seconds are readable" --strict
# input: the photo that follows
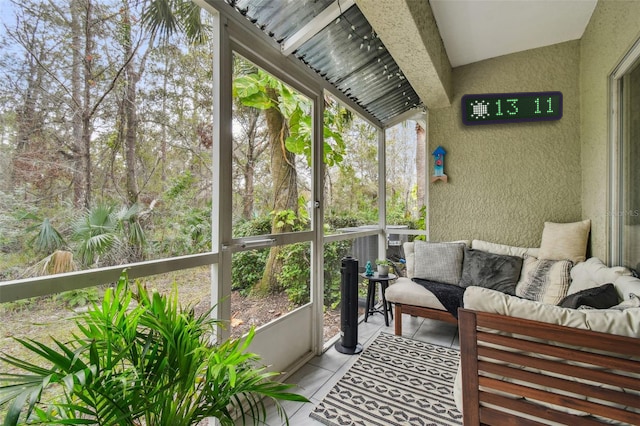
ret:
13:11
